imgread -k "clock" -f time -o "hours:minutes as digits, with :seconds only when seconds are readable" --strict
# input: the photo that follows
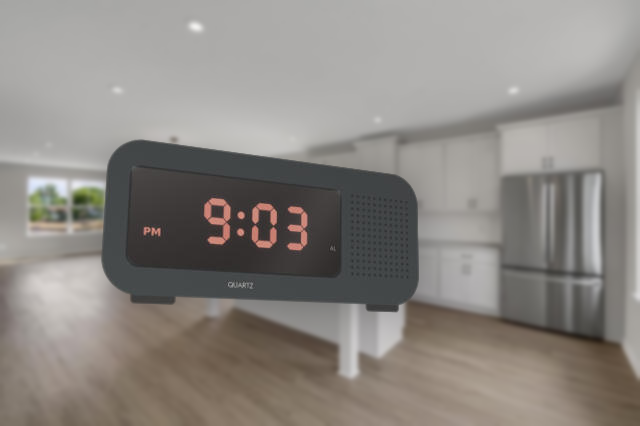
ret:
9:03
